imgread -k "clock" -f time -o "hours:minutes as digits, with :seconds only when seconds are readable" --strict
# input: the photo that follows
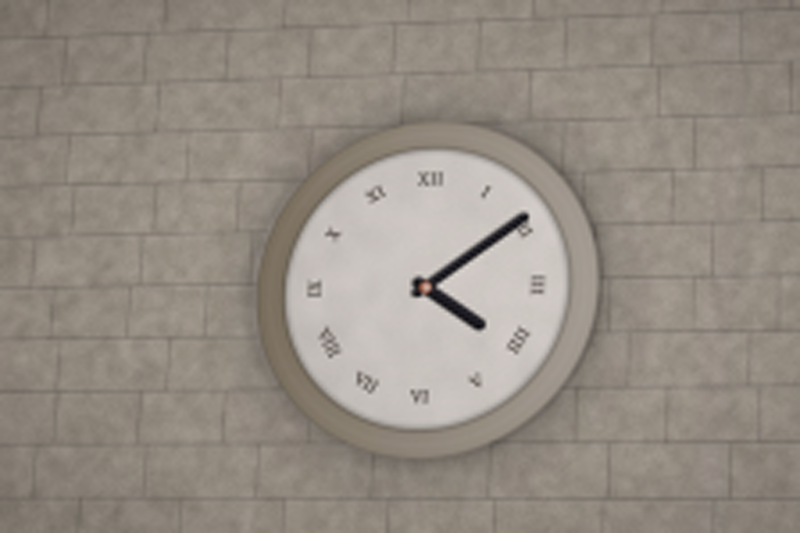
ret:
4:09
